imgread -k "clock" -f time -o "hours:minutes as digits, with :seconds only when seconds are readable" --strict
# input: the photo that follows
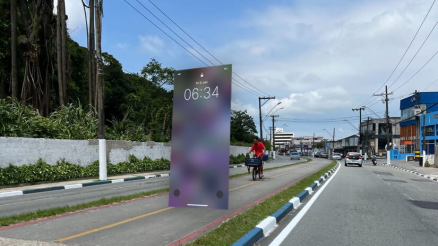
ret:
6:34
